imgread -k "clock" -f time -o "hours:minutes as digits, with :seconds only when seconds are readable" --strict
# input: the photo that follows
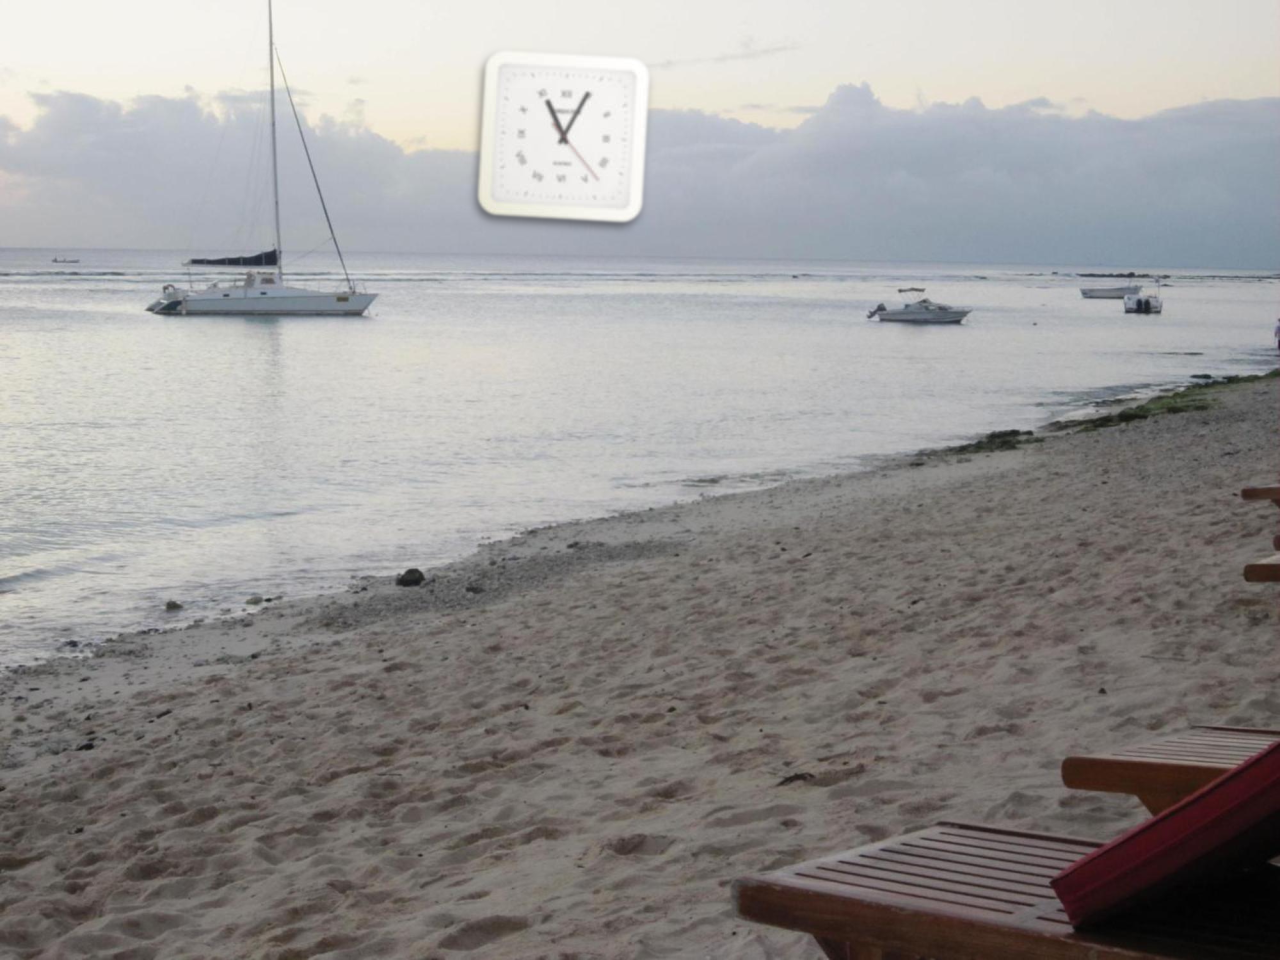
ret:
11:04:23
